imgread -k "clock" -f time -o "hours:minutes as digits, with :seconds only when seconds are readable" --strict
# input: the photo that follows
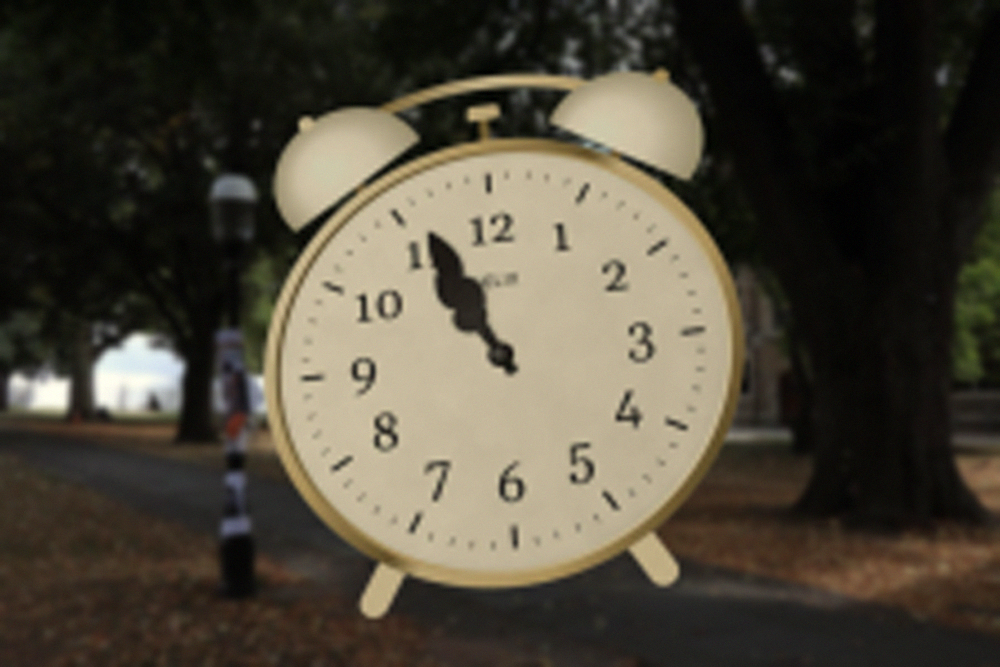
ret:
10:56
